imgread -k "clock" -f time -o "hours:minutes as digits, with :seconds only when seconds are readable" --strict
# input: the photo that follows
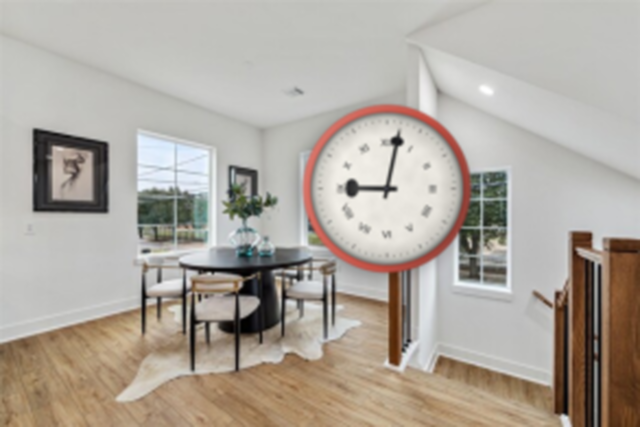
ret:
9:02
